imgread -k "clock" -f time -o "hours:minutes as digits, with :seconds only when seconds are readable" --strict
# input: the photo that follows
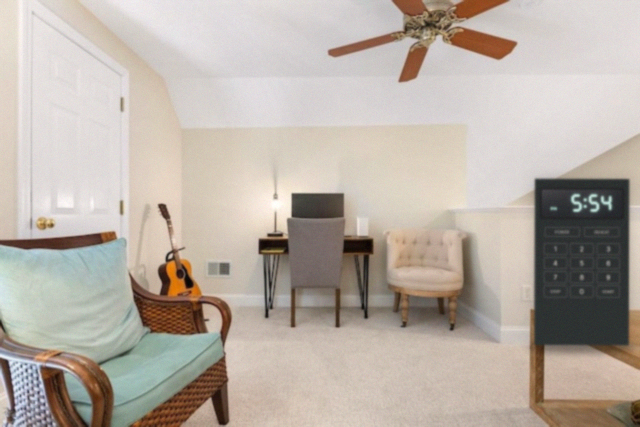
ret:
5:54
